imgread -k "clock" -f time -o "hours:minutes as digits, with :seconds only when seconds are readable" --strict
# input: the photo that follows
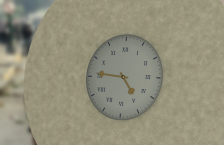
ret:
4:46
